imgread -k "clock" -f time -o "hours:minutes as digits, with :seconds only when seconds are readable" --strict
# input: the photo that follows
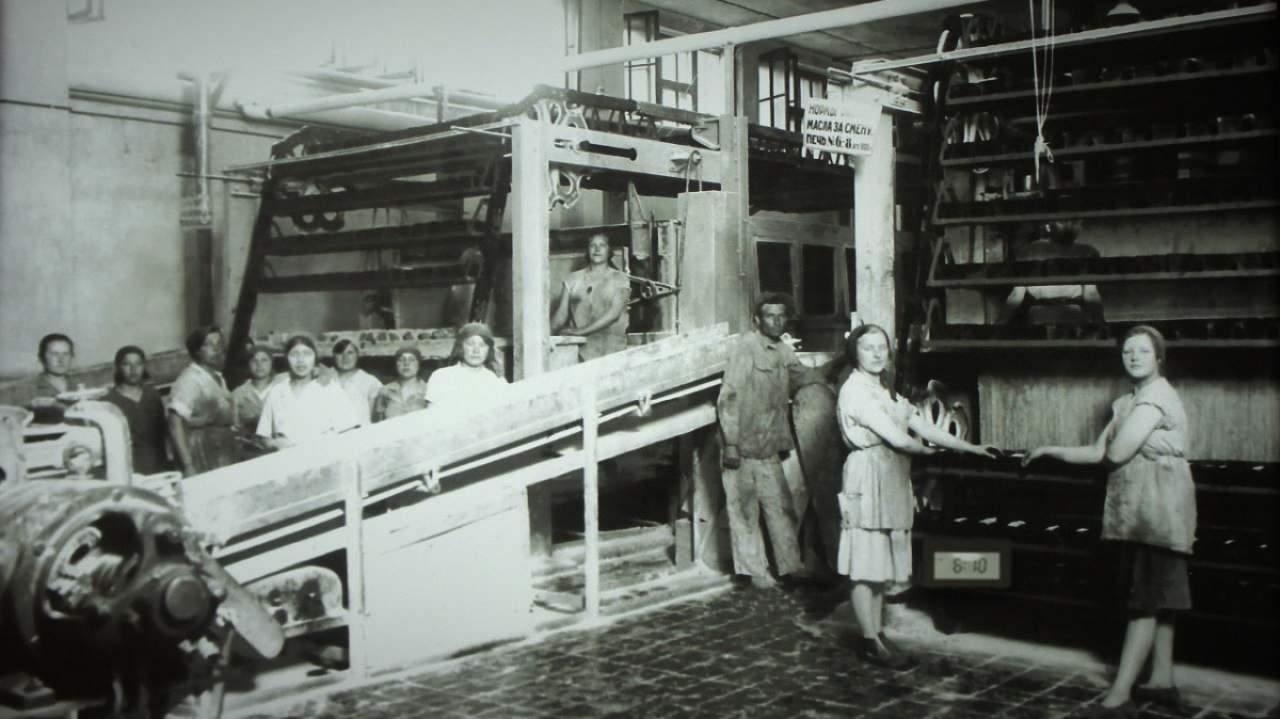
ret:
6:10
